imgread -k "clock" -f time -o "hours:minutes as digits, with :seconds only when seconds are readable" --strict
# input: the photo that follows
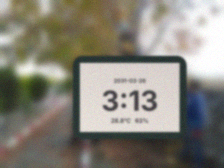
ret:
3:13
